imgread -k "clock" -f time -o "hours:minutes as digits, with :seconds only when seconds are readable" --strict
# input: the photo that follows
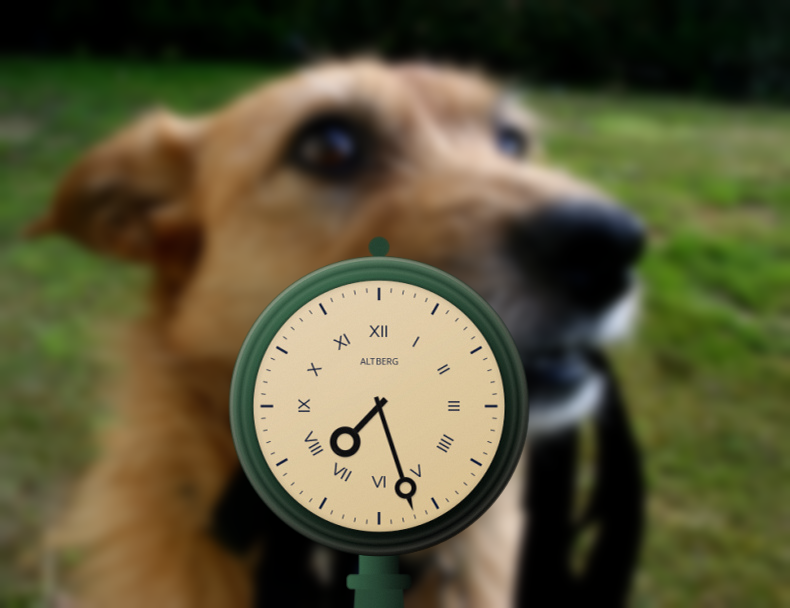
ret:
7:27
